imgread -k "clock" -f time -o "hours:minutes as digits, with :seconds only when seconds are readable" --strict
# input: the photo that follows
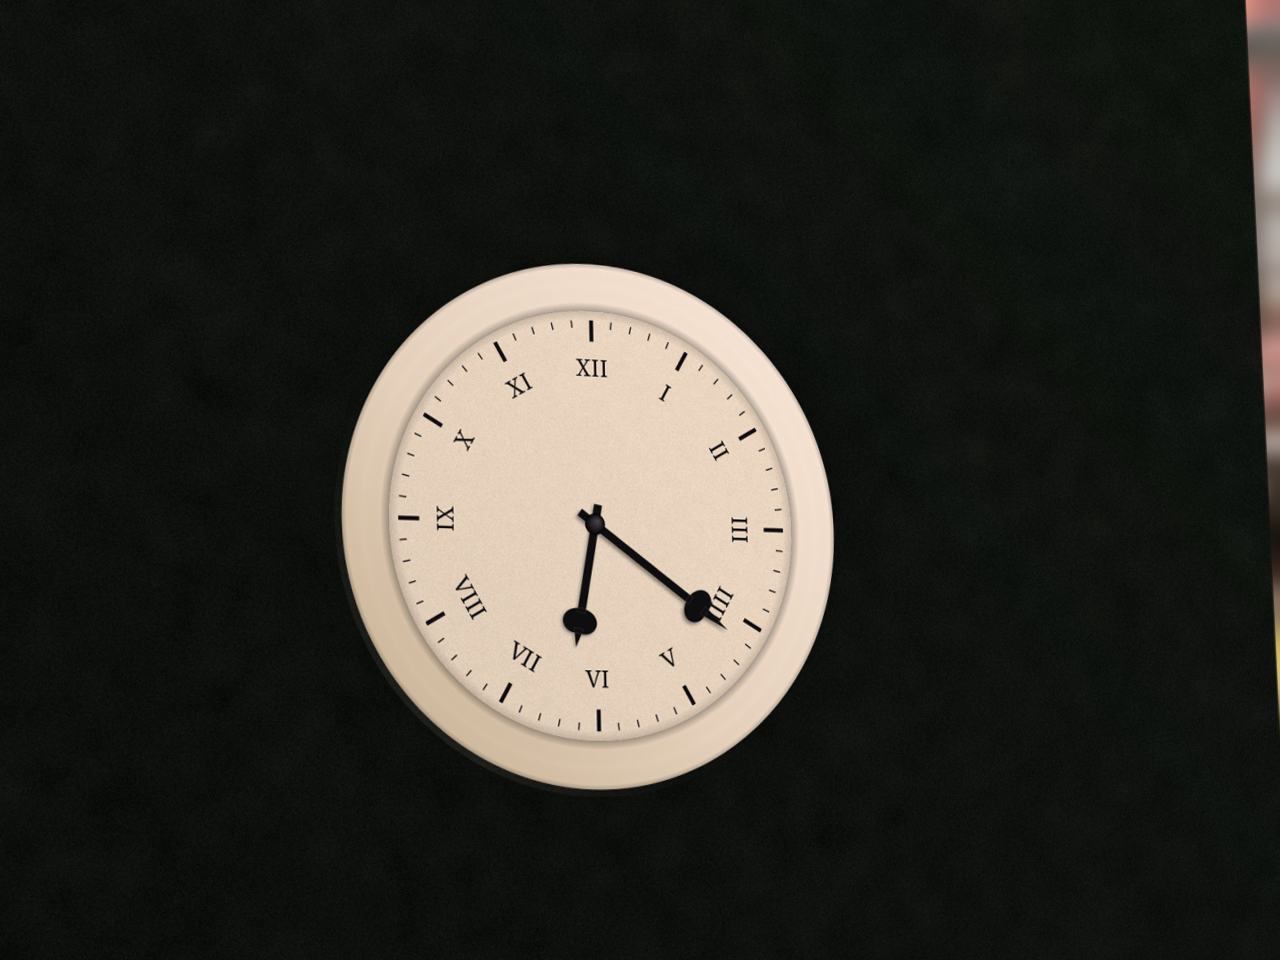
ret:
6:21
